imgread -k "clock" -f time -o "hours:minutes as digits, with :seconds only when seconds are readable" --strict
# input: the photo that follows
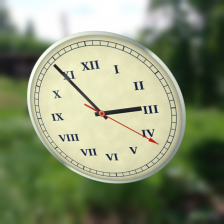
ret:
2:54:21
